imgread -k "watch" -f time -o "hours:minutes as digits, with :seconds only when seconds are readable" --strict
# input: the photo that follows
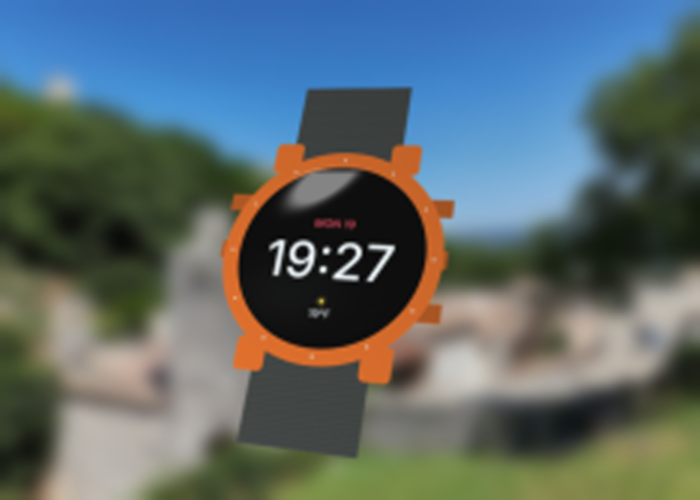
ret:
19:27
